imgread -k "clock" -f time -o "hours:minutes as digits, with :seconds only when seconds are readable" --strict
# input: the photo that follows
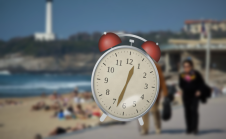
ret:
12:33
